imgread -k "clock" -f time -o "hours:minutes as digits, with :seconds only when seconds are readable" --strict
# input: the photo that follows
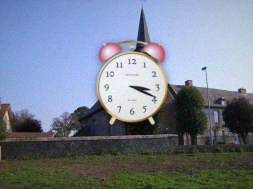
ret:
3:19
